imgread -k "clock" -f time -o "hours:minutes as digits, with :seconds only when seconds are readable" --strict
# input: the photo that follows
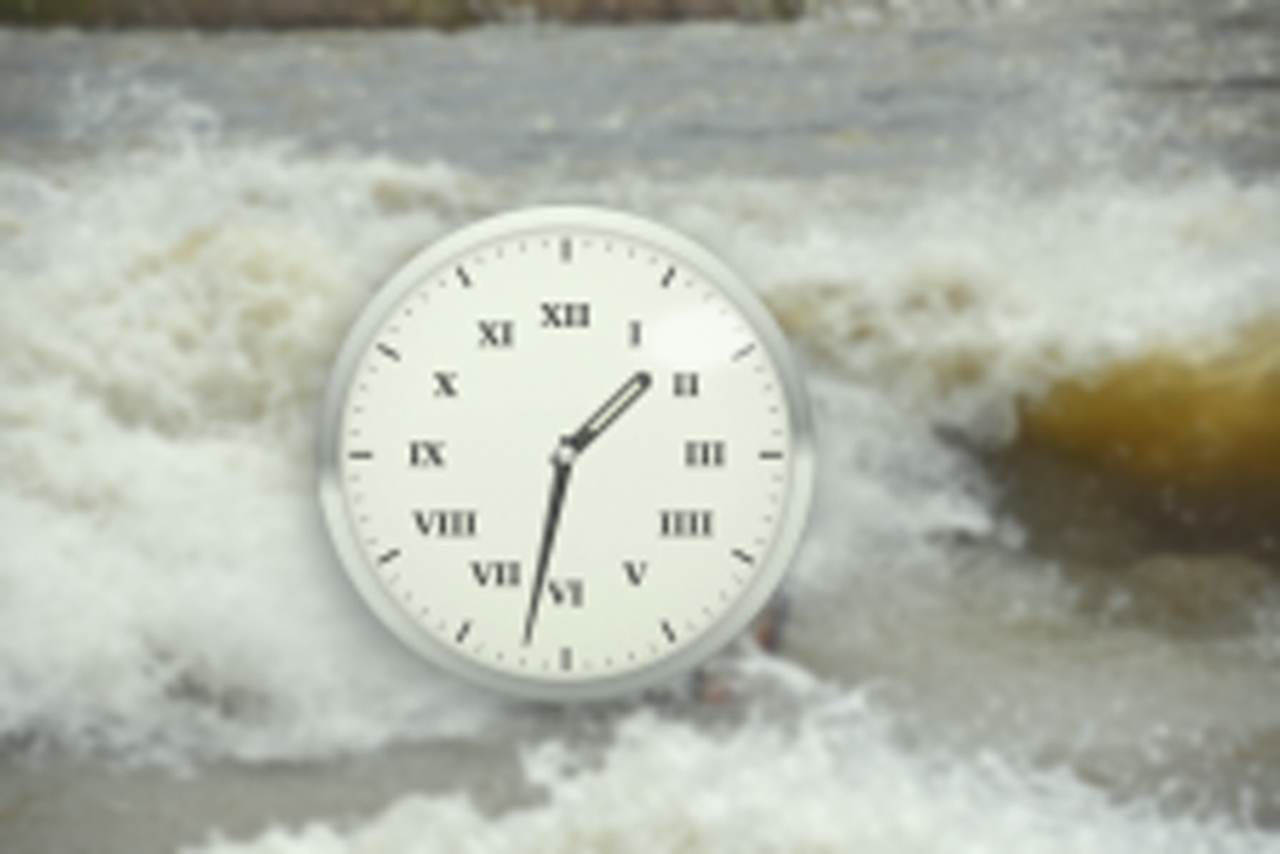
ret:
1:32
